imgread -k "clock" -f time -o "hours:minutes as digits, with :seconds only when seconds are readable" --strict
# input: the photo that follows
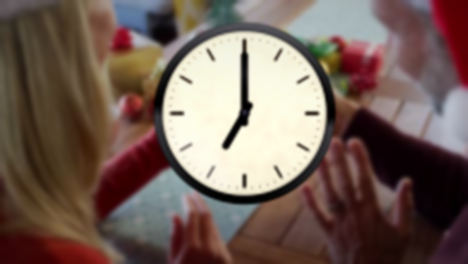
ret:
7:00
